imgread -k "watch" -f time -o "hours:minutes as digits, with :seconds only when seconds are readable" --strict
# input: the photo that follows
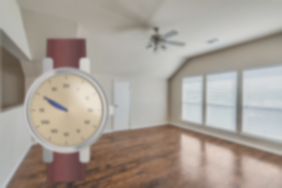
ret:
9:50
